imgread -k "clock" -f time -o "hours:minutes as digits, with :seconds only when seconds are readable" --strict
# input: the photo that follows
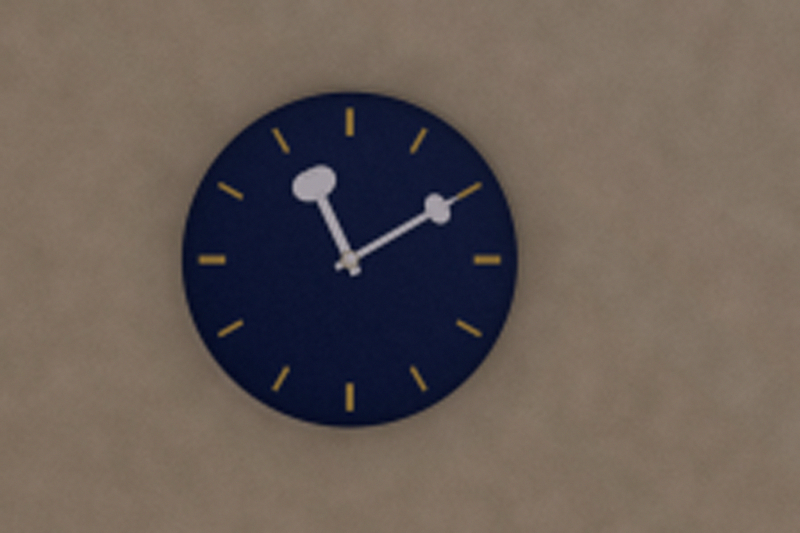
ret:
11:10
